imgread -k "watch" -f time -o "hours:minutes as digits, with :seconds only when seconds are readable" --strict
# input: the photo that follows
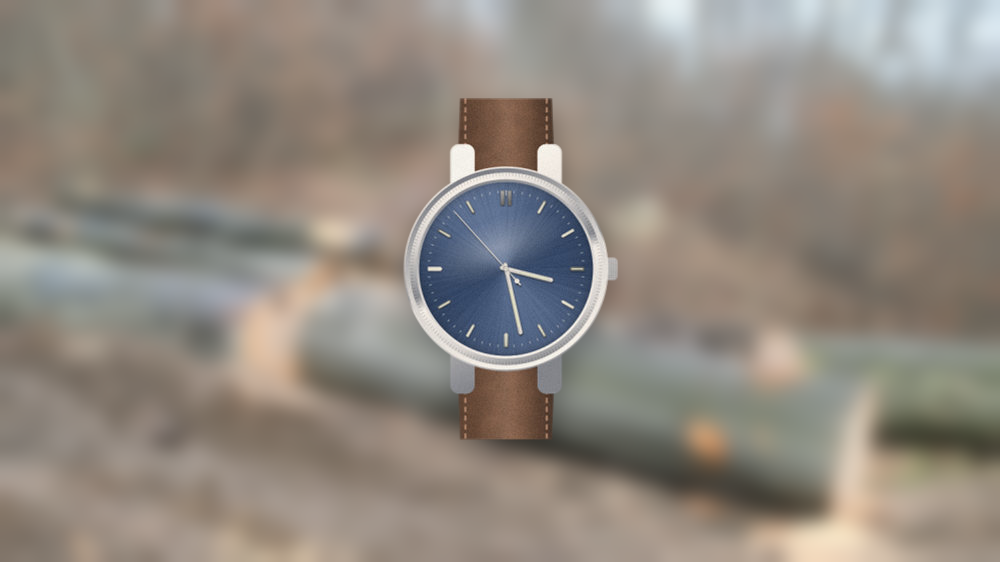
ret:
3:27:53
